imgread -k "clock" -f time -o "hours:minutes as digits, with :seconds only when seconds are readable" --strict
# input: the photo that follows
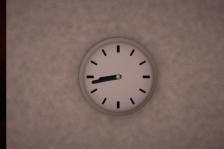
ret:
8:43
